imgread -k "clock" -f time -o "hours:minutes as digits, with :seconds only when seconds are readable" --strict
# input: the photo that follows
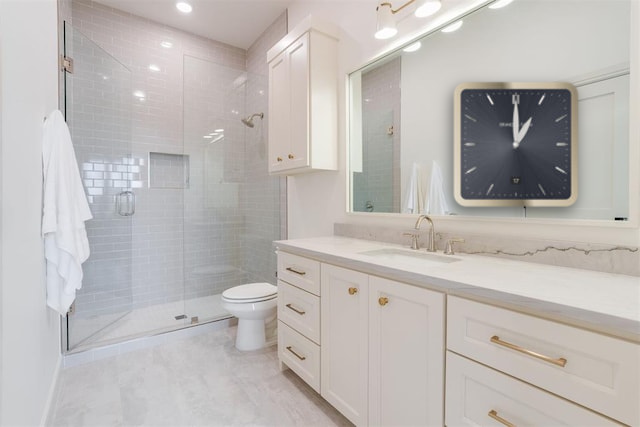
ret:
1:00
